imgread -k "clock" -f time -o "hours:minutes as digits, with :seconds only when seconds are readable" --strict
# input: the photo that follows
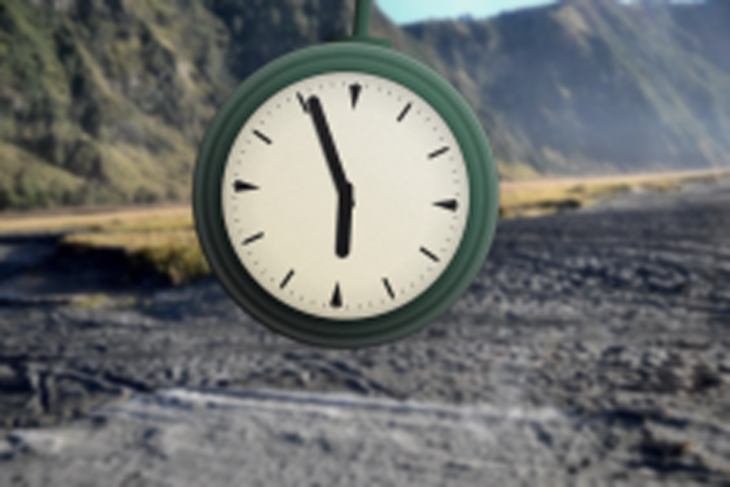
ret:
5:56
